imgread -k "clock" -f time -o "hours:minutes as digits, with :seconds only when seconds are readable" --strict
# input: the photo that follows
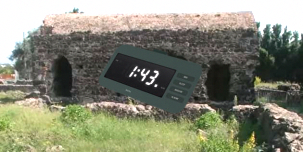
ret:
1:43
